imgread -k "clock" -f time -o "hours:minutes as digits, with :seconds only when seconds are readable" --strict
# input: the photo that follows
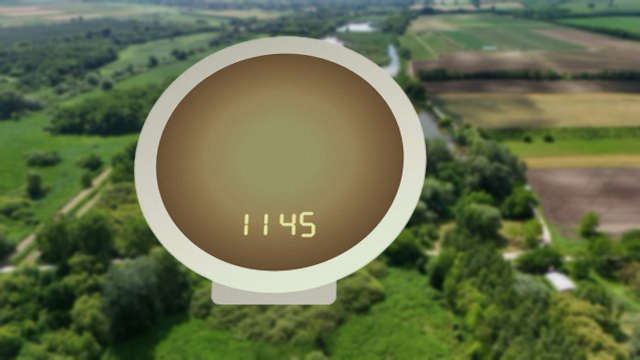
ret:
11:45
